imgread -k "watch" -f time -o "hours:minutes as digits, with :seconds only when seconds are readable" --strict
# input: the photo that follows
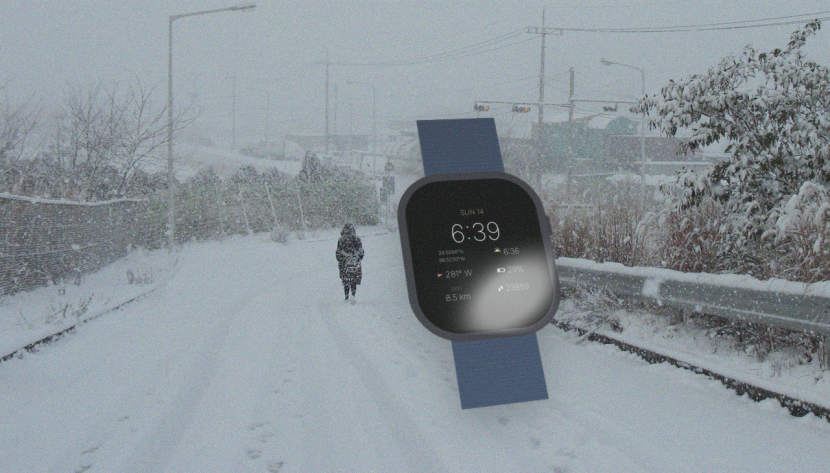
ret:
6:39
